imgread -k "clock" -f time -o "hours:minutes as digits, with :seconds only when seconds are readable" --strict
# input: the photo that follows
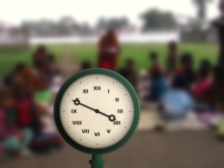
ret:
3:49
